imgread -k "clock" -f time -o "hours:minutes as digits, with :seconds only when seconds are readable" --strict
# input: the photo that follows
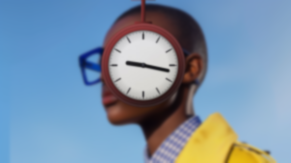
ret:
9:17
